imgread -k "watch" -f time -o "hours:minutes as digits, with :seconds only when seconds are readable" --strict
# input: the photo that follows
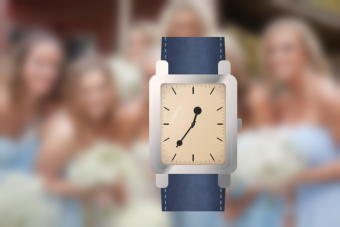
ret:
12:36
